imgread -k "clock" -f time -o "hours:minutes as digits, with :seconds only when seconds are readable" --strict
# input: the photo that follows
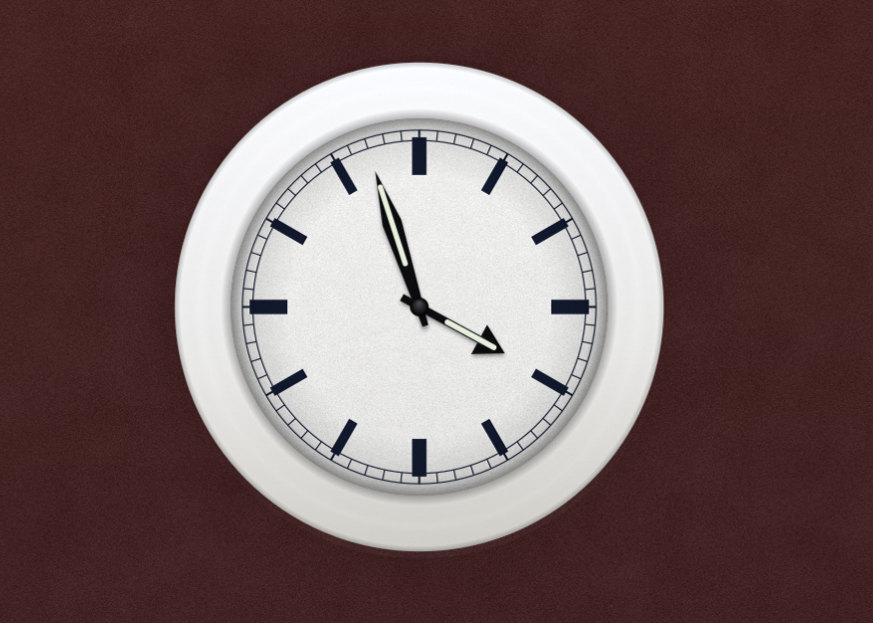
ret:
3:57
